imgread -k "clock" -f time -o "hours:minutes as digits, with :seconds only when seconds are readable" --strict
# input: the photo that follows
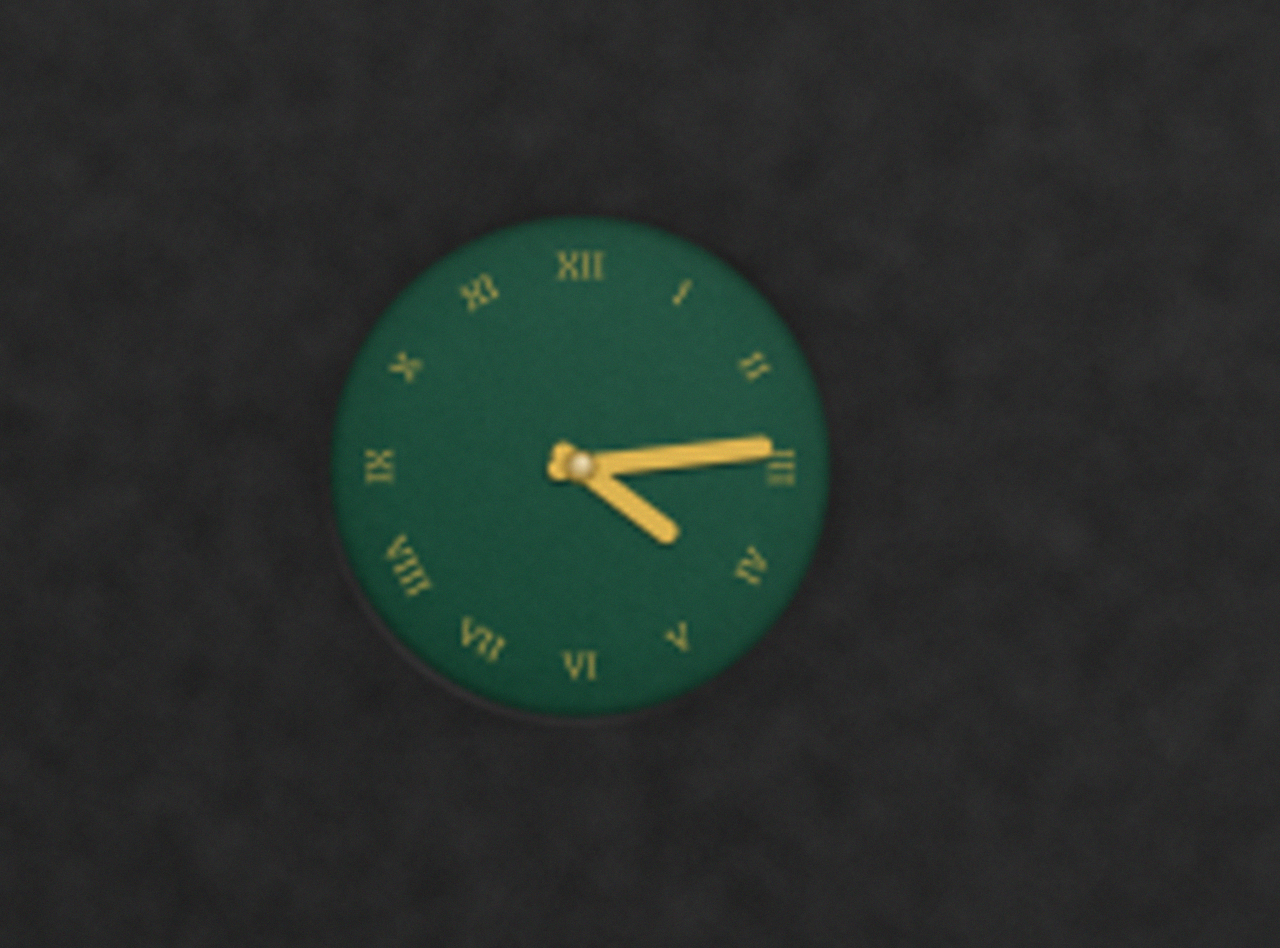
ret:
4:14
